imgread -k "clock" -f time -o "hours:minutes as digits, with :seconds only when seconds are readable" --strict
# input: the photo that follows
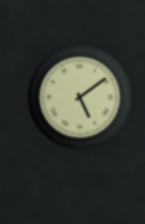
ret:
5:09
